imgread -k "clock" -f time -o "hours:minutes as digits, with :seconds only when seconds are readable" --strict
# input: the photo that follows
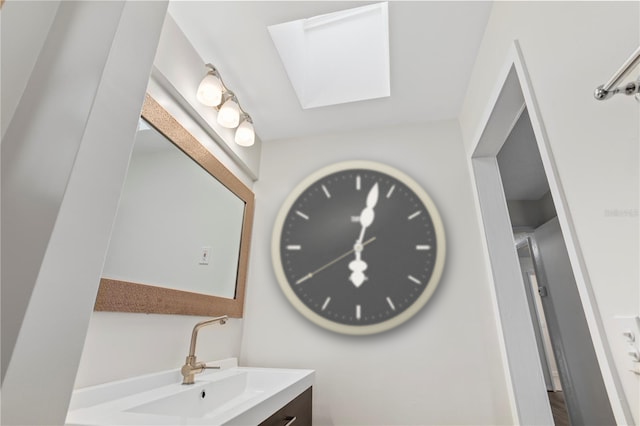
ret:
6:02:40
